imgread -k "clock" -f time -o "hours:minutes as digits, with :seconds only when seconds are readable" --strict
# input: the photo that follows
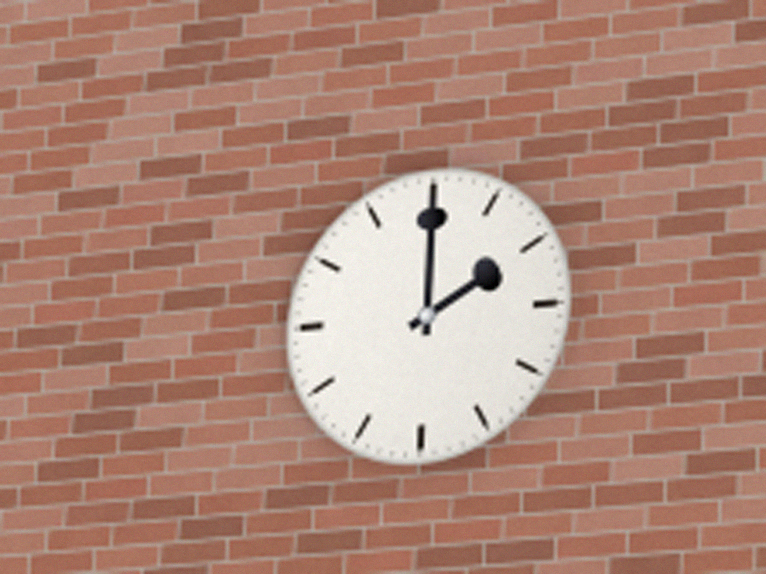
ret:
2:00
